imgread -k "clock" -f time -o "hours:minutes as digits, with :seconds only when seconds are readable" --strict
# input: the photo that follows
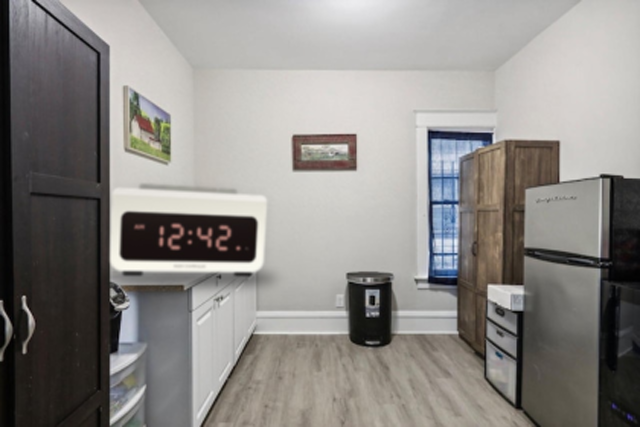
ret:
12:42
